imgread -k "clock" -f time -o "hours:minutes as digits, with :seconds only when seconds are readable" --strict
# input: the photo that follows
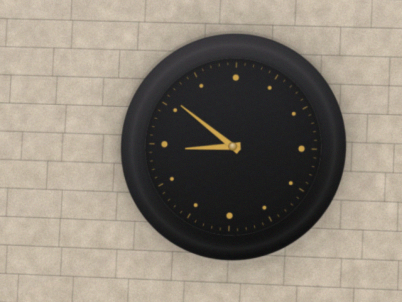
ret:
8:51
